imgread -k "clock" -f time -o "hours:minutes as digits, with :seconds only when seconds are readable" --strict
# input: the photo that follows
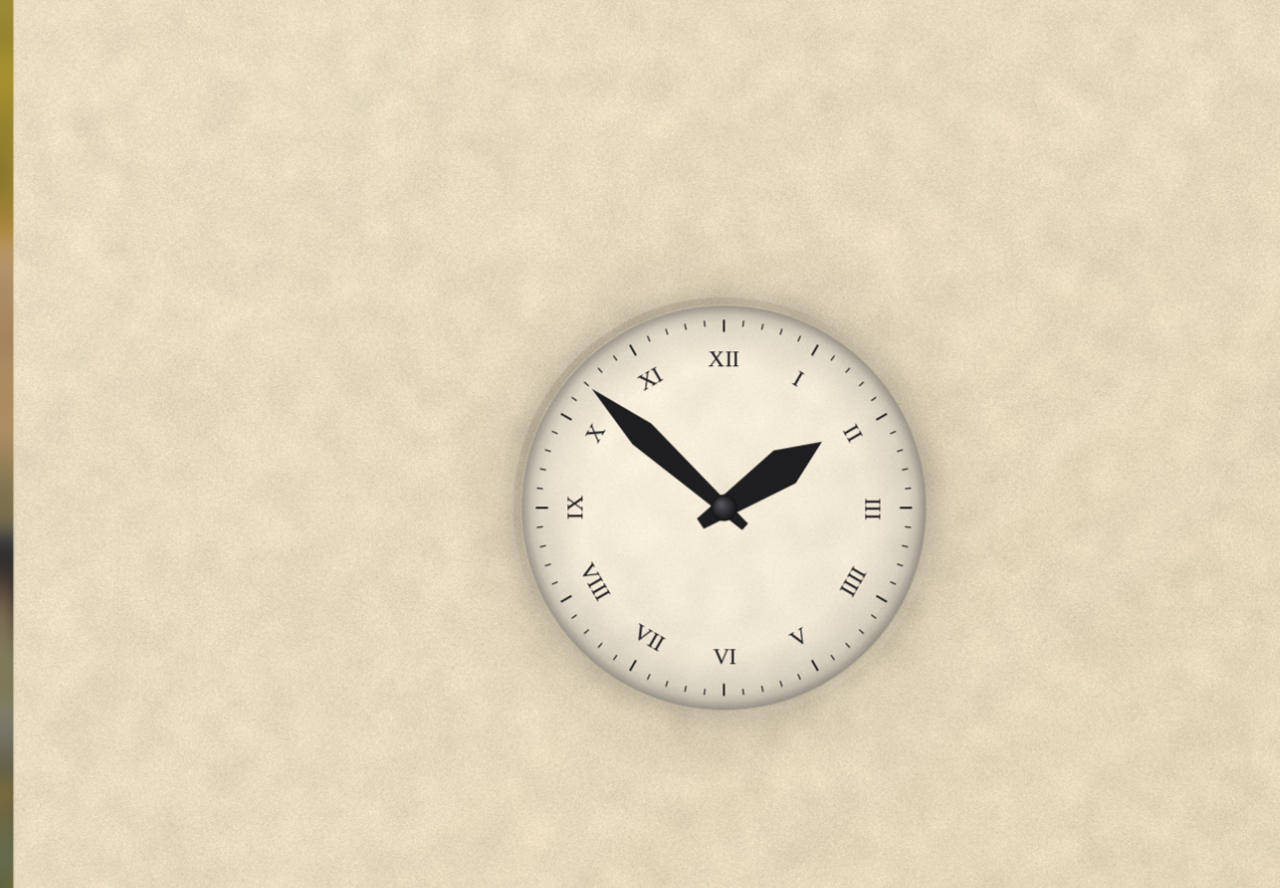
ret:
1:52
